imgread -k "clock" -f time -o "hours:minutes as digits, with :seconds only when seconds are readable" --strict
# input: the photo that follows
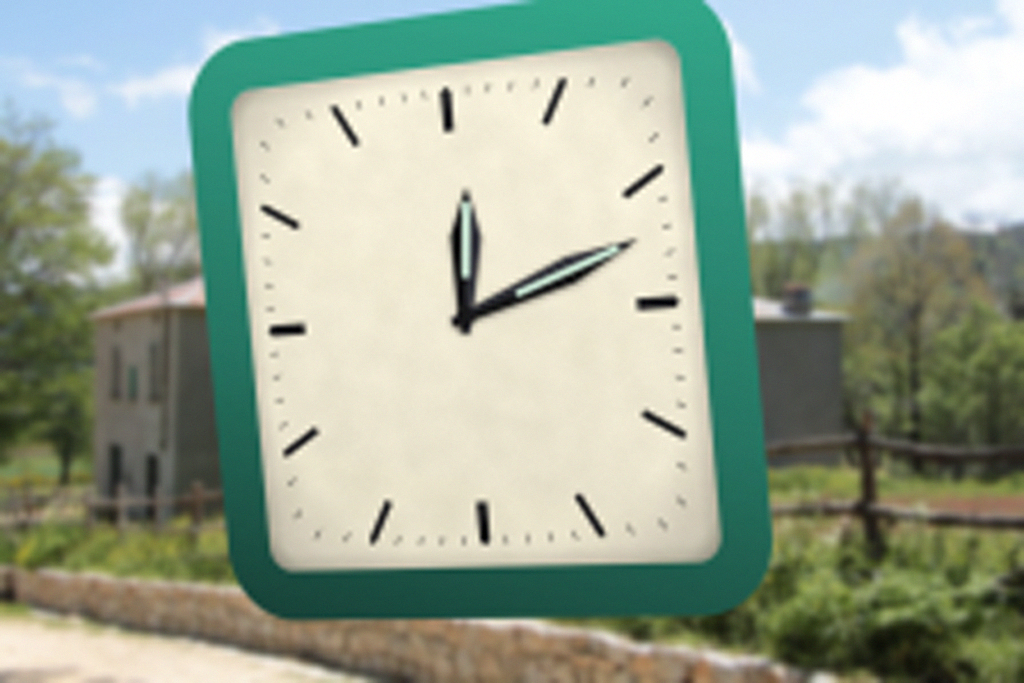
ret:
12:12
